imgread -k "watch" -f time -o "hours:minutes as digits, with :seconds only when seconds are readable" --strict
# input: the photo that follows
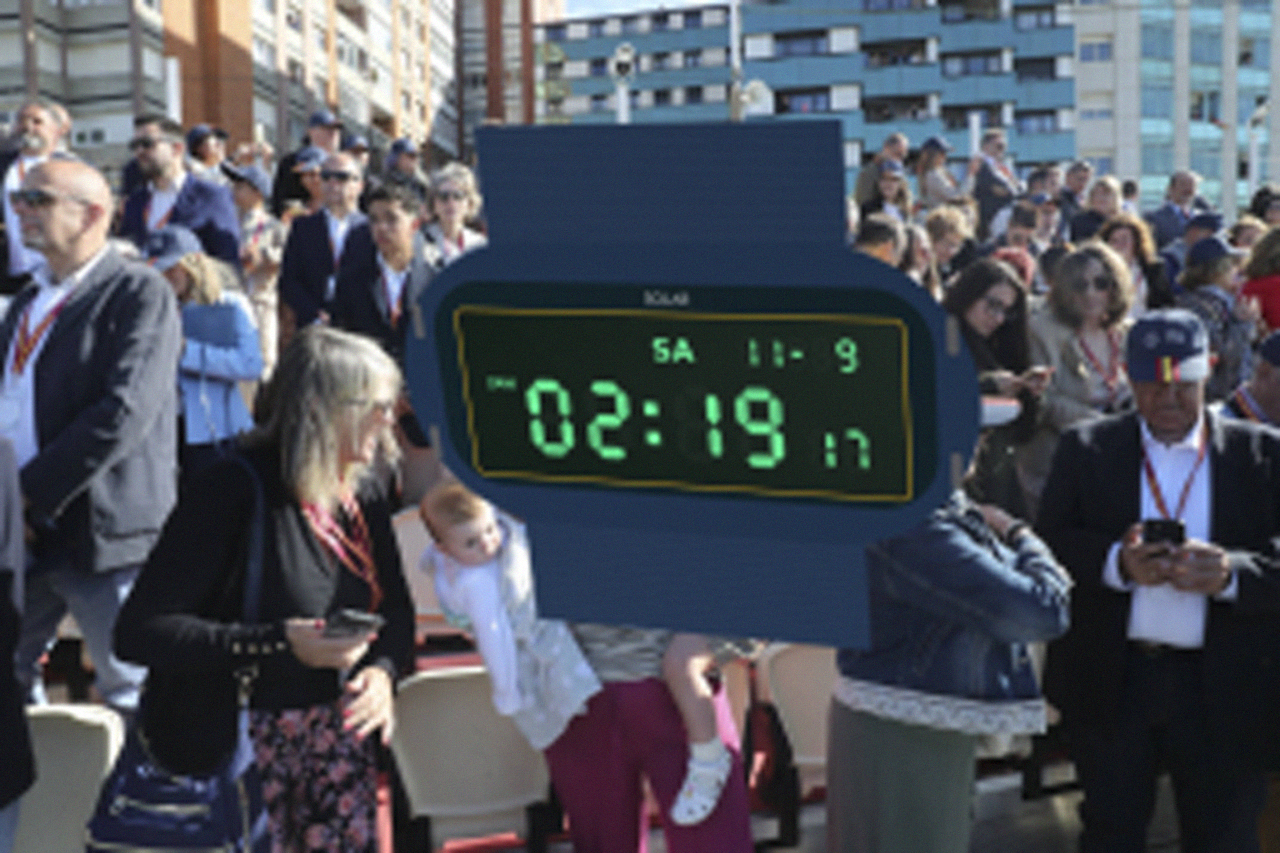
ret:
2:19:17
